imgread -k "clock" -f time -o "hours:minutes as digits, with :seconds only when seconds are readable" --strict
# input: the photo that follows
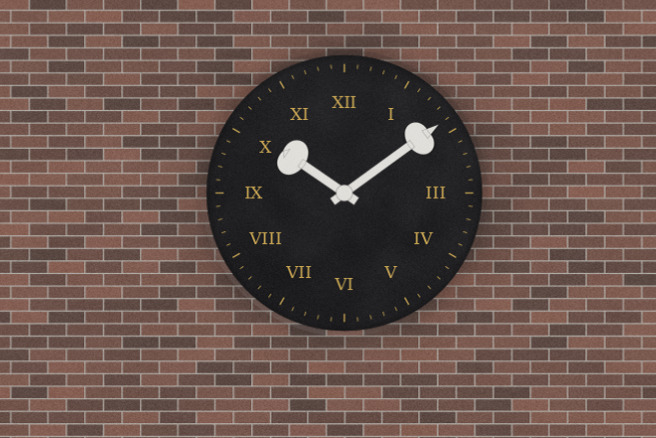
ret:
10:09
